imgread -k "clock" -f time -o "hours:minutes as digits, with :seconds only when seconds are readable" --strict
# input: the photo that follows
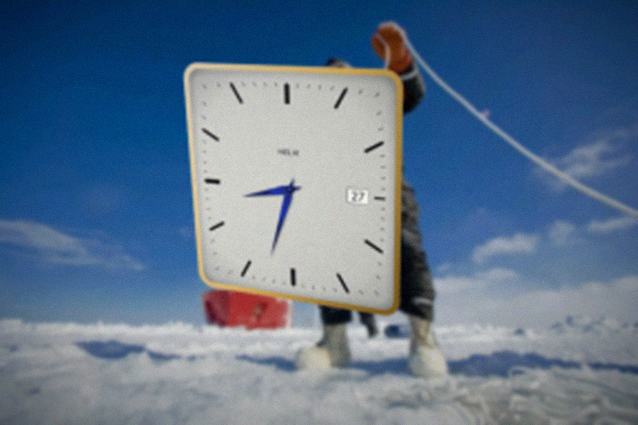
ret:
8:33
